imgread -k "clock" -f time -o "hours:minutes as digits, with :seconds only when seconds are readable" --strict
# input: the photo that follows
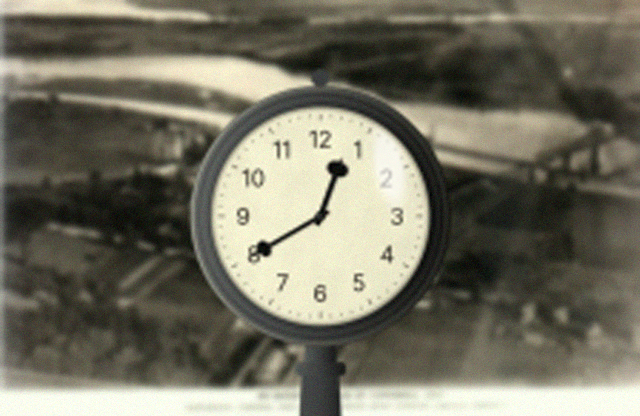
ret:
12:40
